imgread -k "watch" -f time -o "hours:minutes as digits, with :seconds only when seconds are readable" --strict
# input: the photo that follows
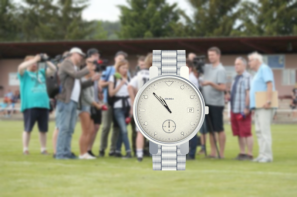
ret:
10:53
